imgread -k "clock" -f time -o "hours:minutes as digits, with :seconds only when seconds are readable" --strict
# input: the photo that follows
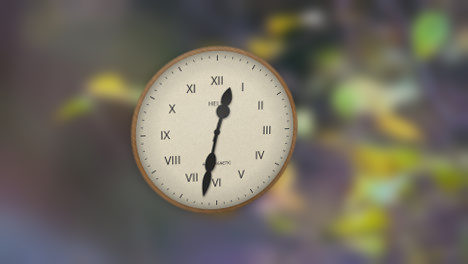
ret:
12:32
